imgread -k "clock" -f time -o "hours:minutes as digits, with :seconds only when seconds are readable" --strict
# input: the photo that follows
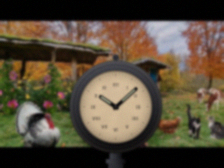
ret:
10:08
